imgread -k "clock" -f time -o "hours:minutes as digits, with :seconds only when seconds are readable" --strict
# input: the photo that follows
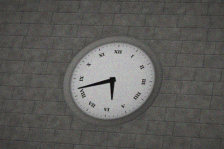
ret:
5:42
